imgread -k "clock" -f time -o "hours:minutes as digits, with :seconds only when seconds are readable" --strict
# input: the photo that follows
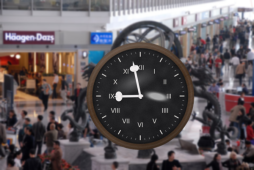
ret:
8:58
